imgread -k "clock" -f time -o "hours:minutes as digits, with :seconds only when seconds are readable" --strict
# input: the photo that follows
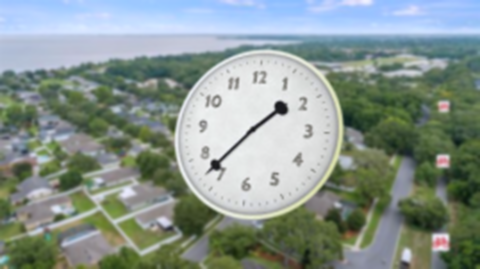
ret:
1:37
